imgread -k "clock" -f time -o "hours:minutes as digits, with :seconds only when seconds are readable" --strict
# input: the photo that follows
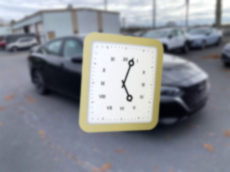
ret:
5:03
